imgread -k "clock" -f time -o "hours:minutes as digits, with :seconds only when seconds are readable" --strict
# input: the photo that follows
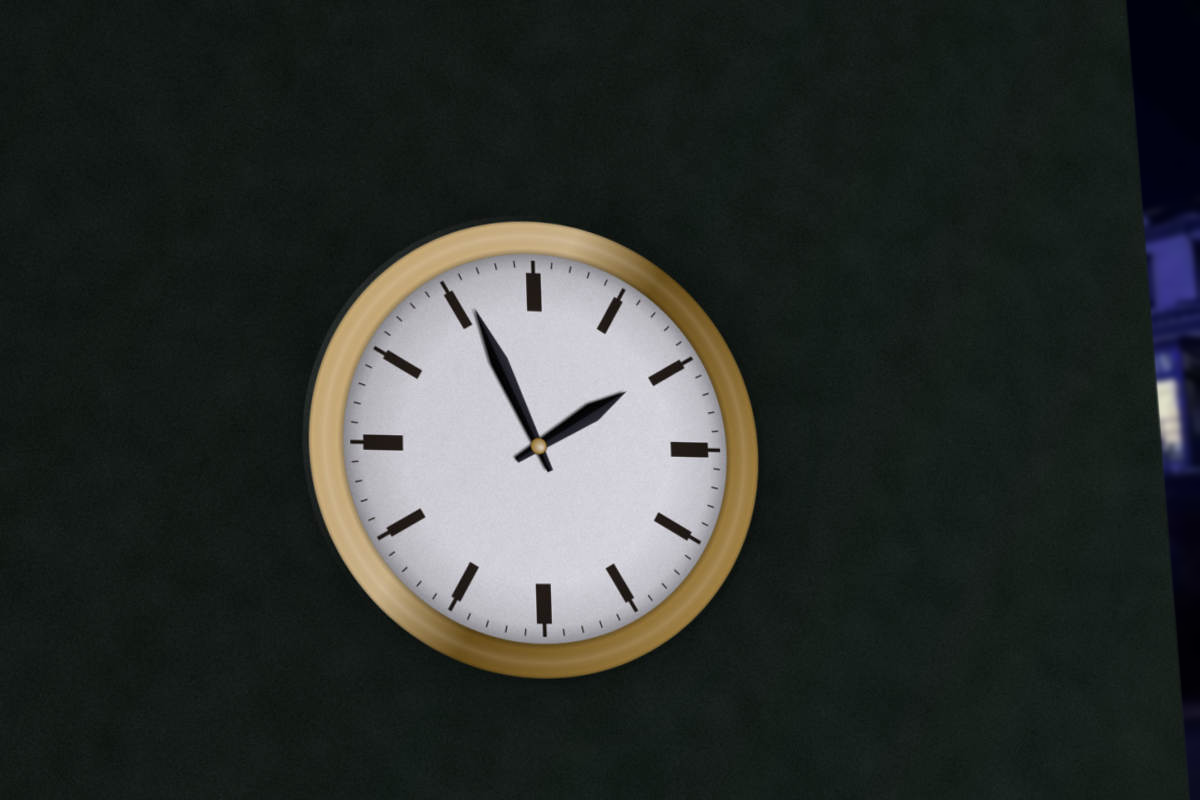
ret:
1:56
